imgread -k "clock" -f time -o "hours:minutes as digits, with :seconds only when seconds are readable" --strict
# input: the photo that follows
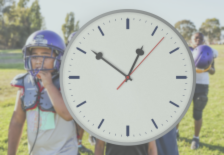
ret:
12:51:07
